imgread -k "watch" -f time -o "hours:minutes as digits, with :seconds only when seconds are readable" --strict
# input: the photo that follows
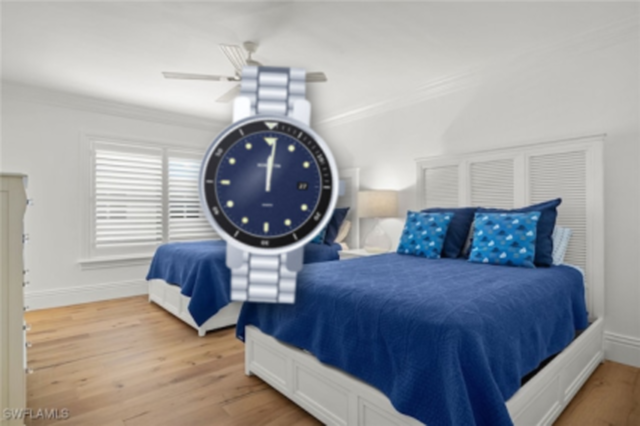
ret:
12:01
